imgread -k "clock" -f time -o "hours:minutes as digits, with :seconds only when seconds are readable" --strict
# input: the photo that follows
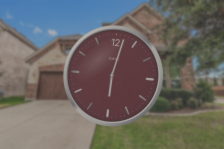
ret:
6:02
